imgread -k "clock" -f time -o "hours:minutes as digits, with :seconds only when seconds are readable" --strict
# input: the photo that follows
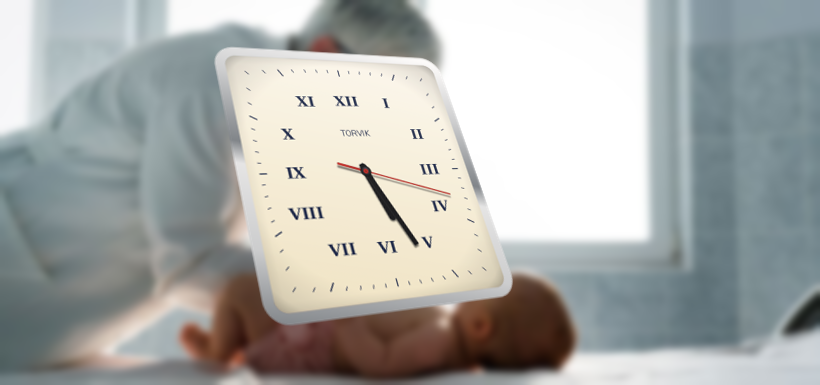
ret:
5:26:18
